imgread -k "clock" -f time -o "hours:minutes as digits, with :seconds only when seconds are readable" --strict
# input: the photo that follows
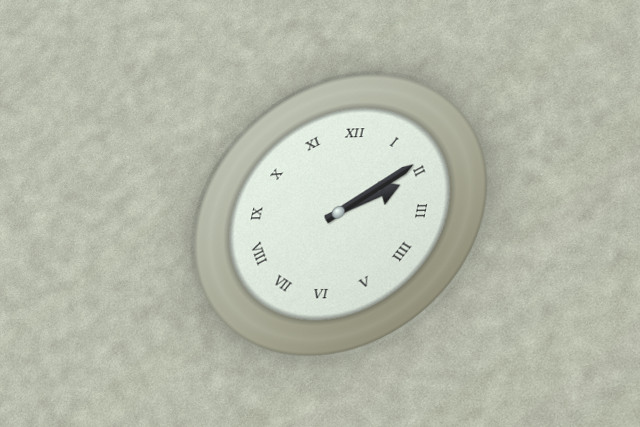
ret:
2:09
